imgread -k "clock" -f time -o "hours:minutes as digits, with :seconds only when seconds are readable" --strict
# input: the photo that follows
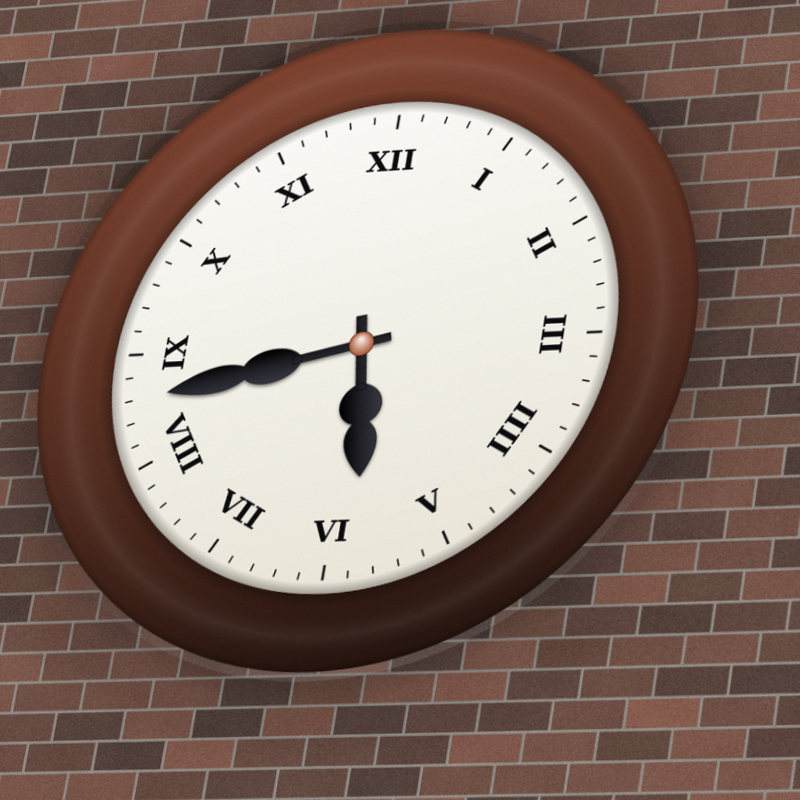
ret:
5:43
